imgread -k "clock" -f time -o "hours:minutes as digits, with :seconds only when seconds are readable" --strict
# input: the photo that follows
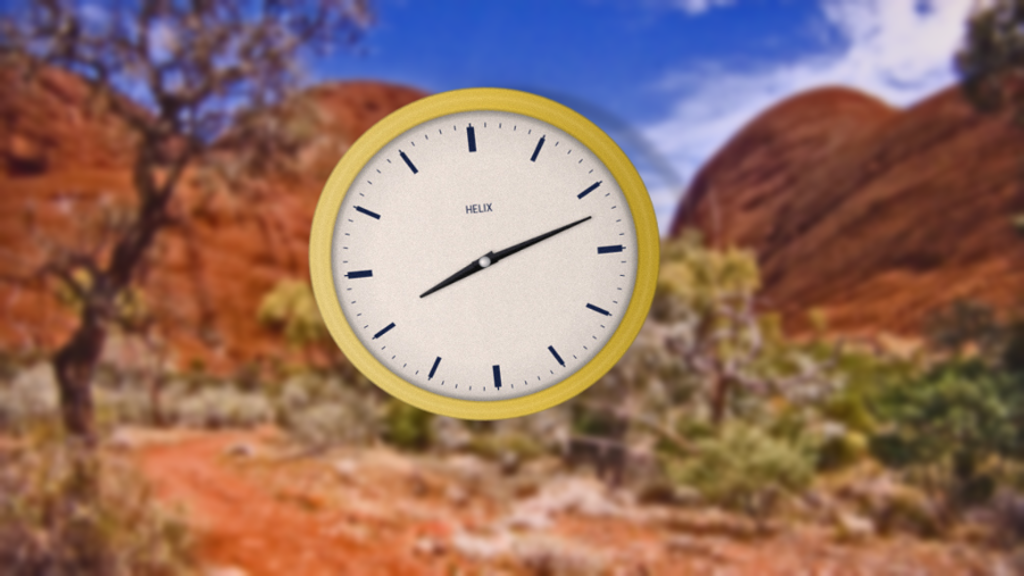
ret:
8:12
